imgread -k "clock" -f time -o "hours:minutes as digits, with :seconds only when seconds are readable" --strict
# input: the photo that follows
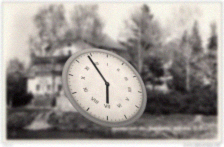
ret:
6:59
